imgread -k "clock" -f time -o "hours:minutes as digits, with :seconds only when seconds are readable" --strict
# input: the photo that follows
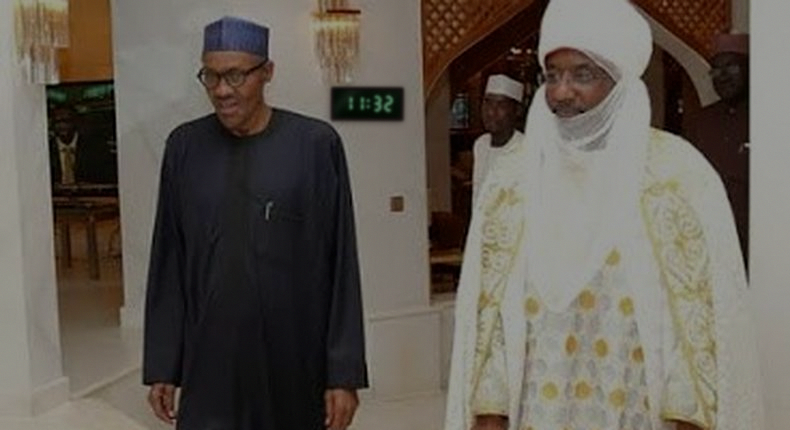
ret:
11:32
